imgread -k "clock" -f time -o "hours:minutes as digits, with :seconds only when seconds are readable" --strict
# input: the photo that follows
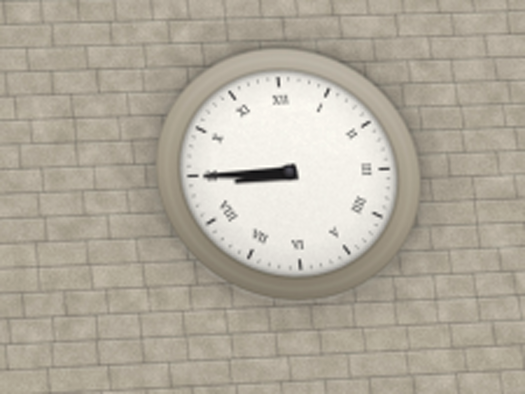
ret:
8:45
